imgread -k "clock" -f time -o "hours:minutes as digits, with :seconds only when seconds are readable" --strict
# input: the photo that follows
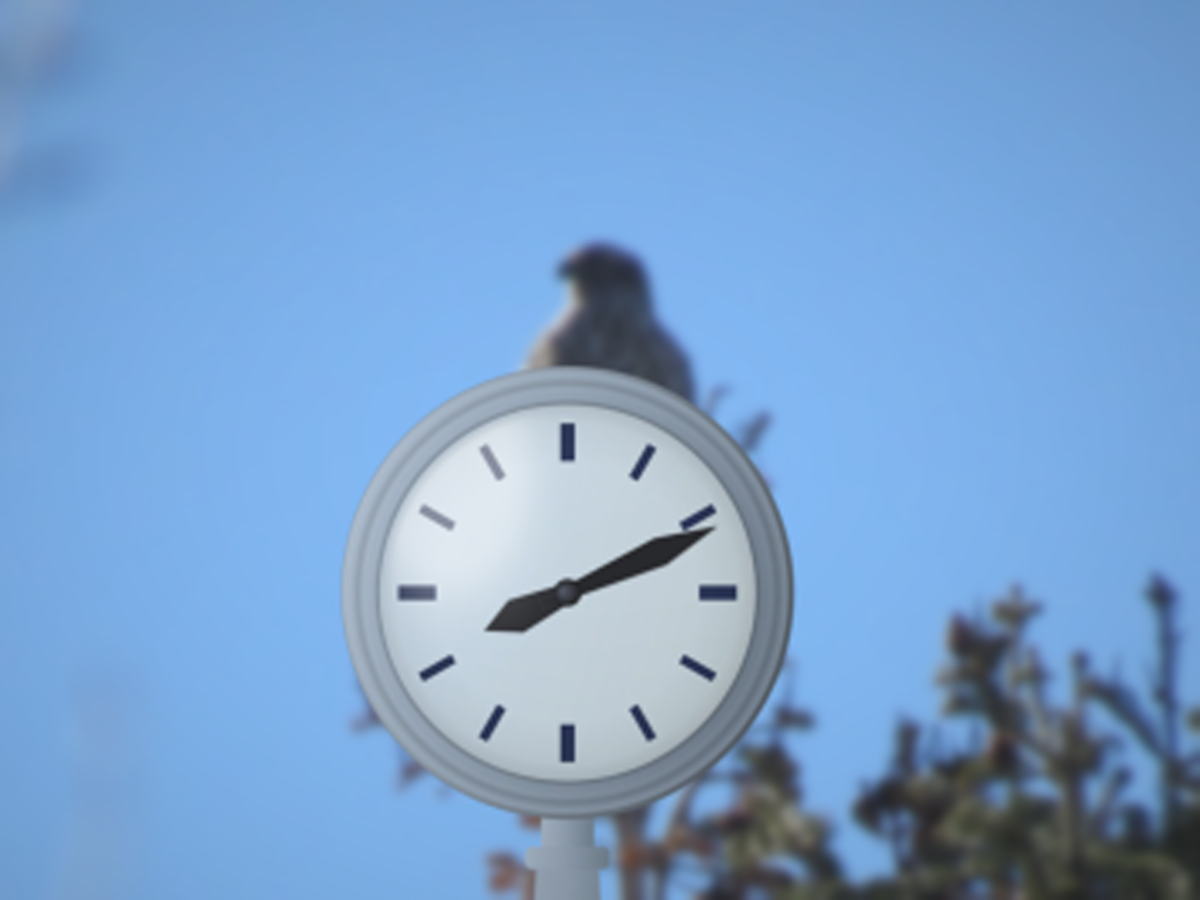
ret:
8:11
